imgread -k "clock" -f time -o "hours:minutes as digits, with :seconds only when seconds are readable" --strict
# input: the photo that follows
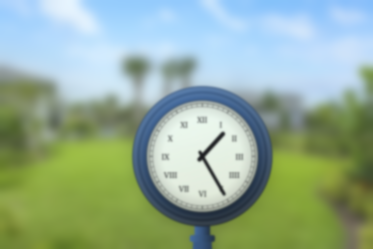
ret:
1:25
